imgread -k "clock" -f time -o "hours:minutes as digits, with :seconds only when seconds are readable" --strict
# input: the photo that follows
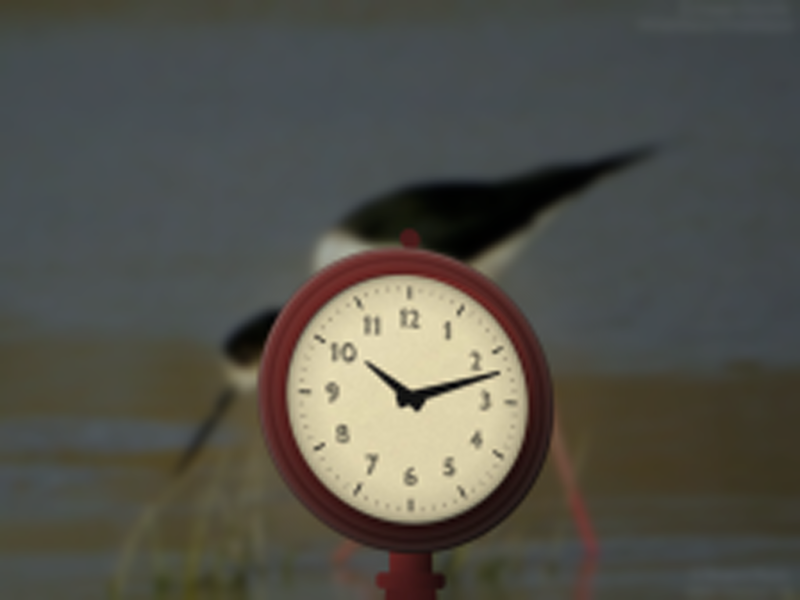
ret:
10:12
